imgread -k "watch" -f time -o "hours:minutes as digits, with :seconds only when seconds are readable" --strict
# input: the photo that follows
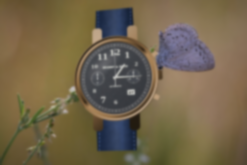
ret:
1:15
